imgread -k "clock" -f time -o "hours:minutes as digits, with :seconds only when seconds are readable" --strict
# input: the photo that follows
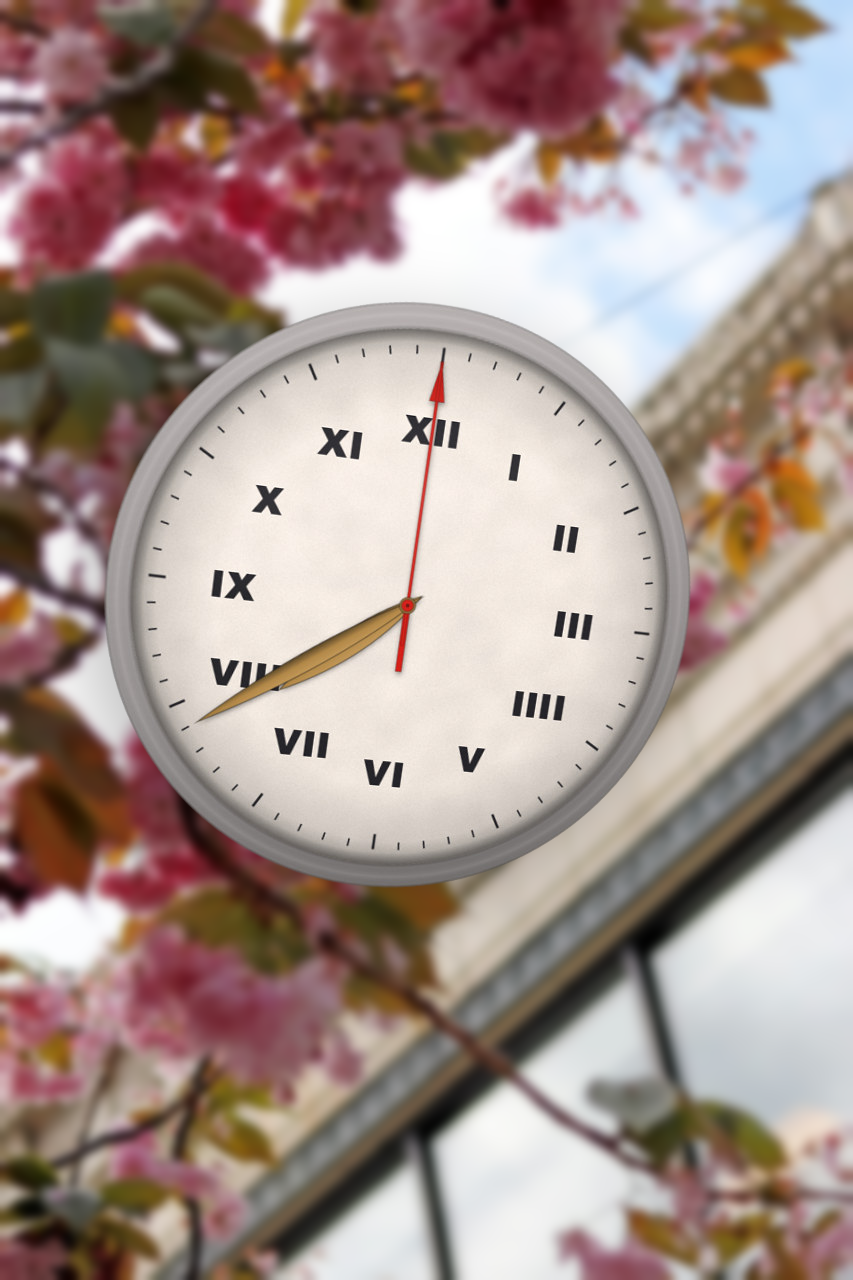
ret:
7:39:00
